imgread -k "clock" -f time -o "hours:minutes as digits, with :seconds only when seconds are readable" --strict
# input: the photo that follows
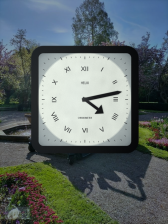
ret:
4:13
